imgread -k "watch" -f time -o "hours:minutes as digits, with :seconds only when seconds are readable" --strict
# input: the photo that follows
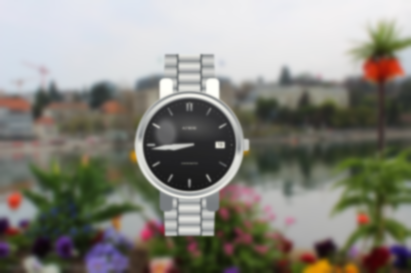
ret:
8:44
